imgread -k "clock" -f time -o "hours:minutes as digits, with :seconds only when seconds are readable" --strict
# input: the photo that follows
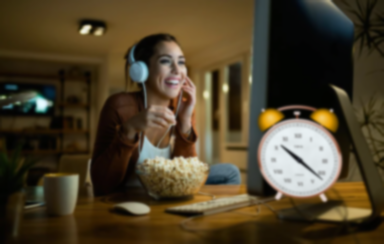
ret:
10:22
